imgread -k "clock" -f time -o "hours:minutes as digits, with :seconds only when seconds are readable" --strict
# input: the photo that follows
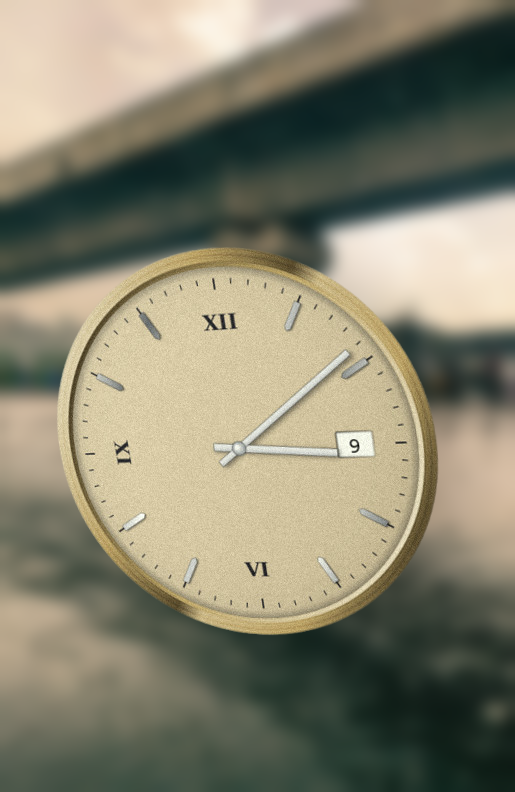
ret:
3:09
